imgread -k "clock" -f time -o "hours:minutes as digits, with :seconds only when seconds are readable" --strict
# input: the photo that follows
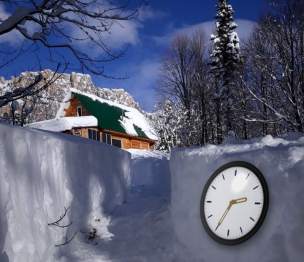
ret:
2:35
